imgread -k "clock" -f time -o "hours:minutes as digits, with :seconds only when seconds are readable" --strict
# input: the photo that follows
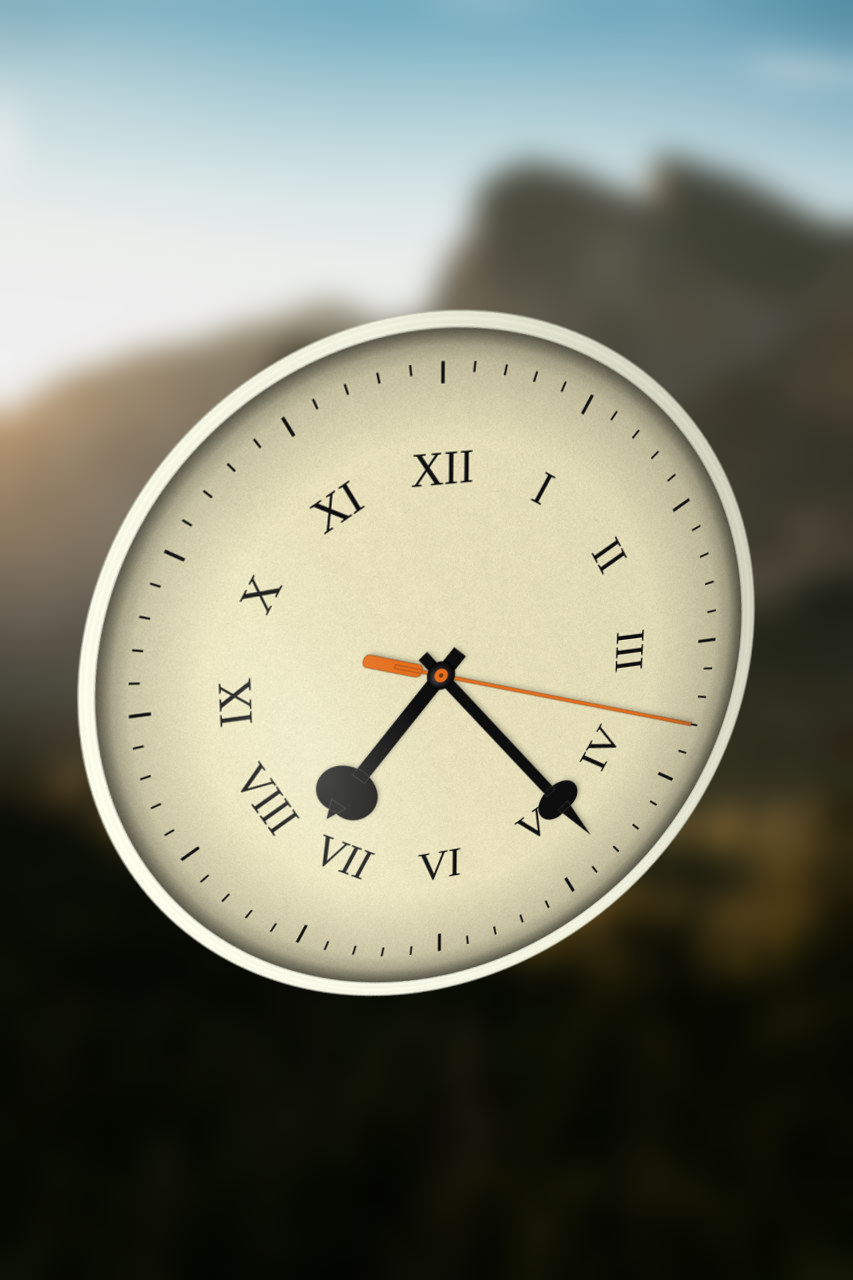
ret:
7:23:18
